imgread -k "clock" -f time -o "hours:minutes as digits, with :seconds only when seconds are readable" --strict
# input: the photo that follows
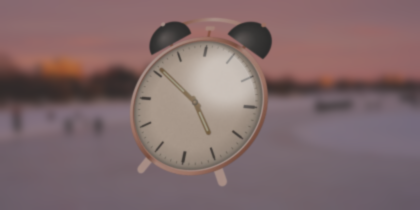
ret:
4:51
